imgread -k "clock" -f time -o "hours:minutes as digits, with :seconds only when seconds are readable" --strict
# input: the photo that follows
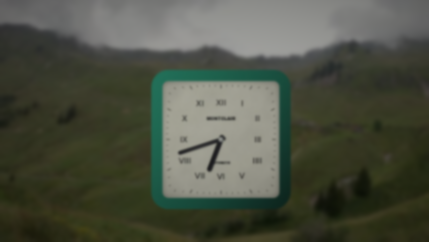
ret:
6:42
